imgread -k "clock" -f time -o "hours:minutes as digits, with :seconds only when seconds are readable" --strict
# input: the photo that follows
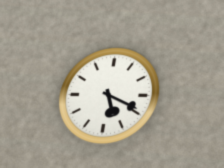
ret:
5:19
